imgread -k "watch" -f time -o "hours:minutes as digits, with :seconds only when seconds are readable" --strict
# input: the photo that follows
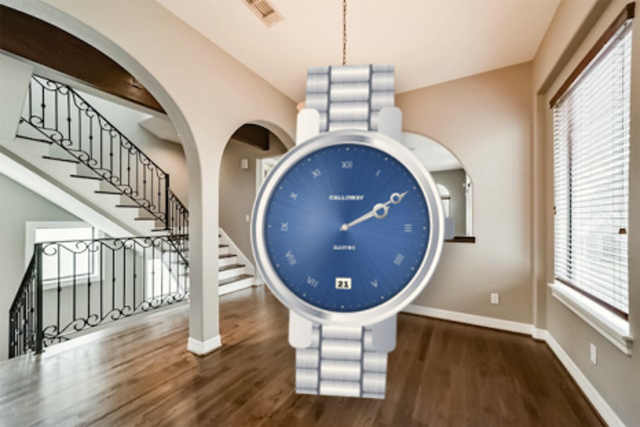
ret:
2:10
